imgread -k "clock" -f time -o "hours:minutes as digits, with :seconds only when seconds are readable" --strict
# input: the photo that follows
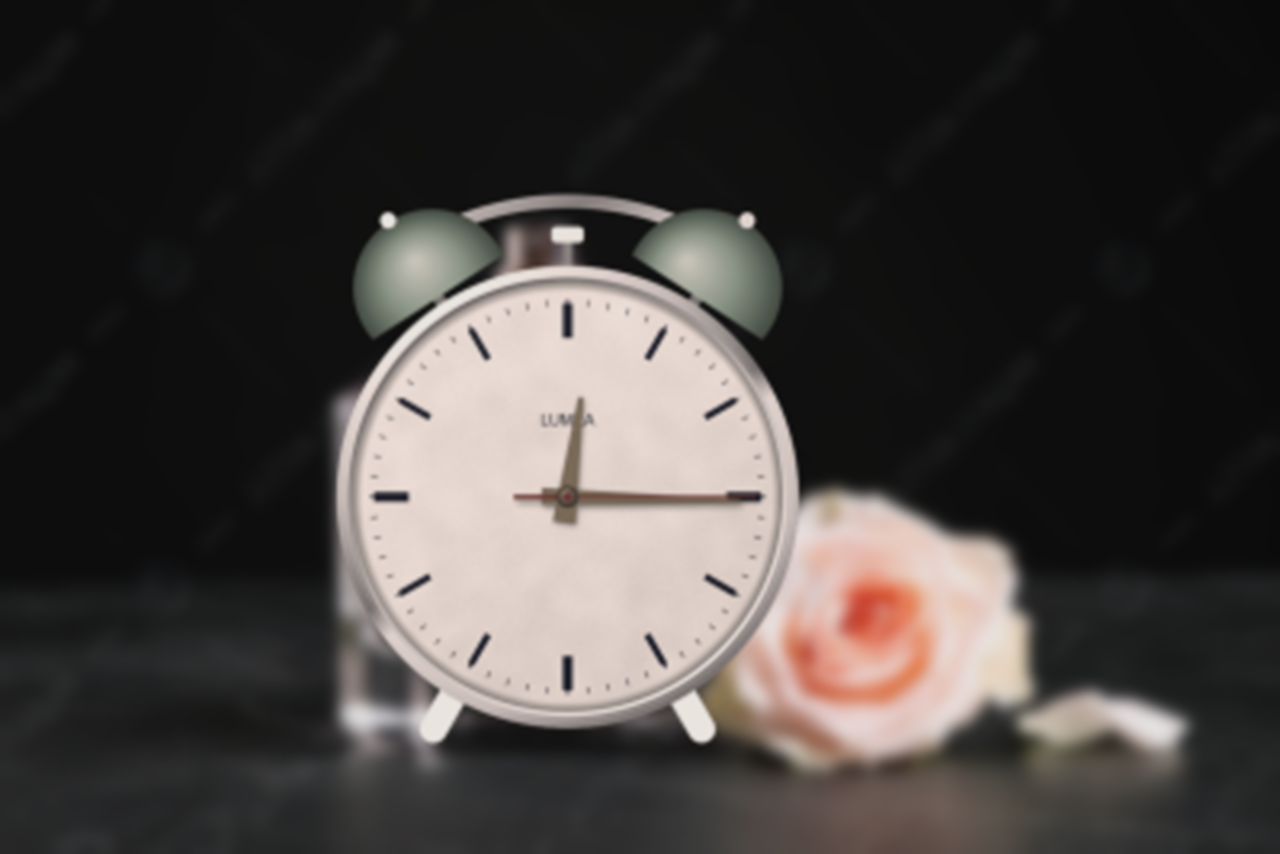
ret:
12:15:15
